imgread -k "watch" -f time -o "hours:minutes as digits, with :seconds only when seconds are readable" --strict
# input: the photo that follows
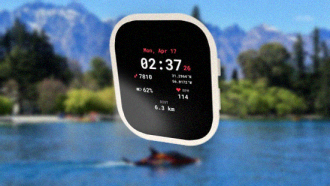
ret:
2:37
